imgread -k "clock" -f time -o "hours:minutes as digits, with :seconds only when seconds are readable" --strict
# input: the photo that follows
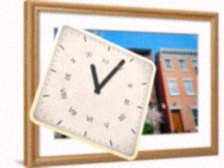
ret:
11:04
